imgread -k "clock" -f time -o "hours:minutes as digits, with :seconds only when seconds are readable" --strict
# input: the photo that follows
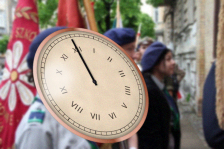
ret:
12:00
